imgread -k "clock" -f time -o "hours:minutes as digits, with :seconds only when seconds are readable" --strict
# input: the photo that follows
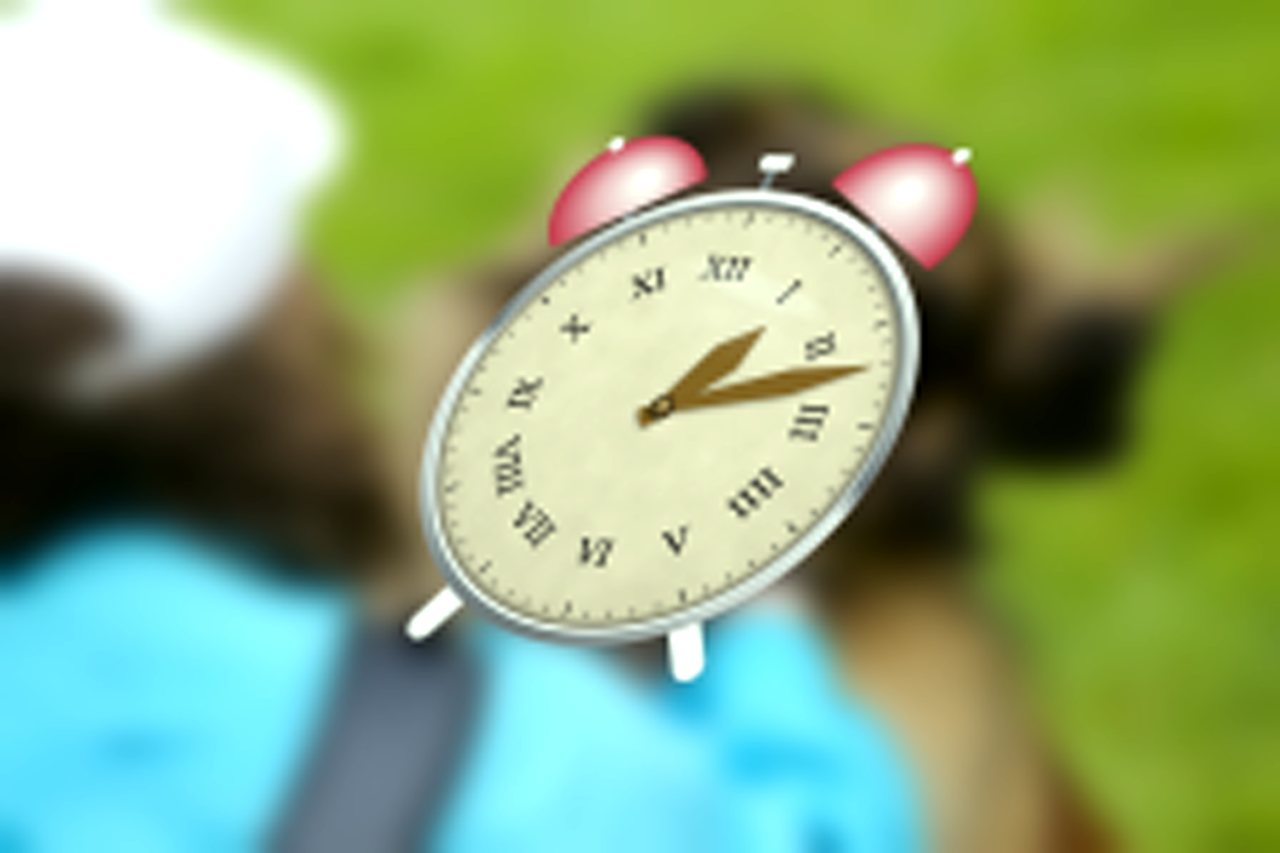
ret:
1:12
